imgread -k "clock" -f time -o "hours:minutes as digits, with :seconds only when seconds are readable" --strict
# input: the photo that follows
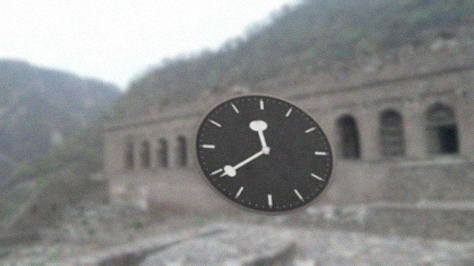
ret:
11:39
